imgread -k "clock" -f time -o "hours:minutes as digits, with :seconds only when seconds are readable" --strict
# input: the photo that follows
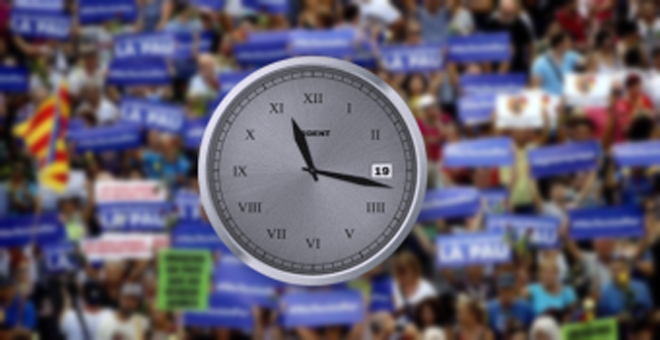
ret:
11:17
